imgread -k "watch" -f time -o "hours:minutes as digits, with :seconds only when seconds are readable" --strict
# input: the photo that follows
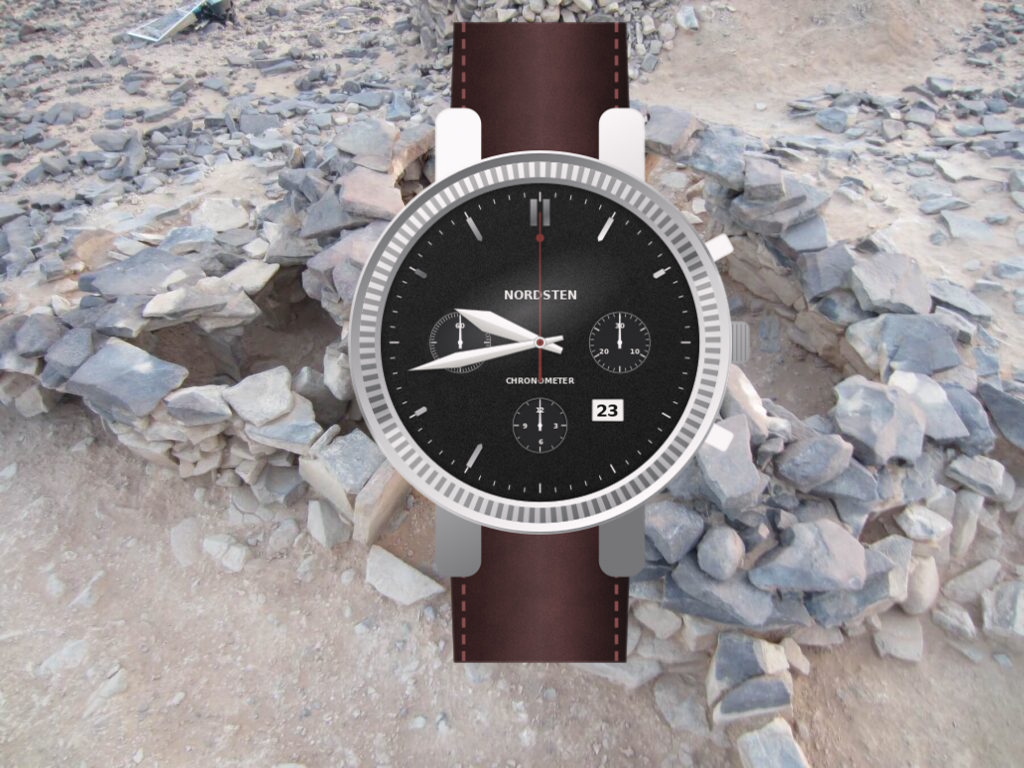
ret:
9:43
